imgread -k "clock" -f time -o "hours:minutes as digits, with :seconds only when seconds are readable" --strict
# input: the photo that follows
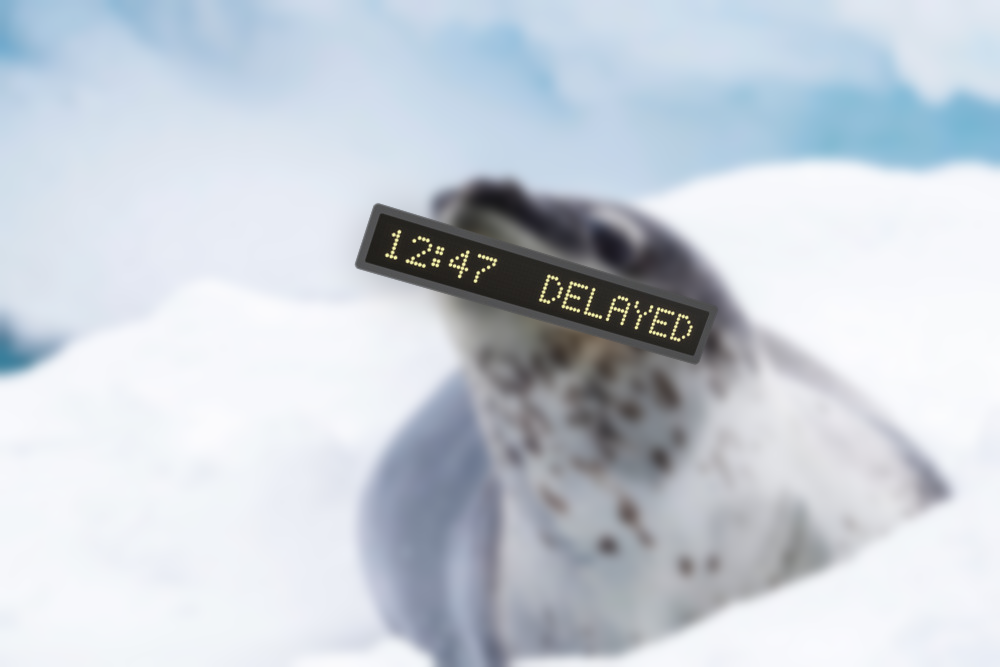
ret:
12:47
